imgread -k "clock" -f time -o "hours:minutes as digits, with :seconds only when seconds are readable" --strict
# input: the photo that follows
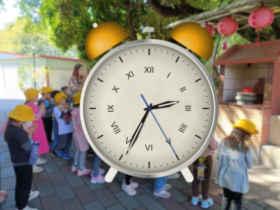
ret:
2:34:25
